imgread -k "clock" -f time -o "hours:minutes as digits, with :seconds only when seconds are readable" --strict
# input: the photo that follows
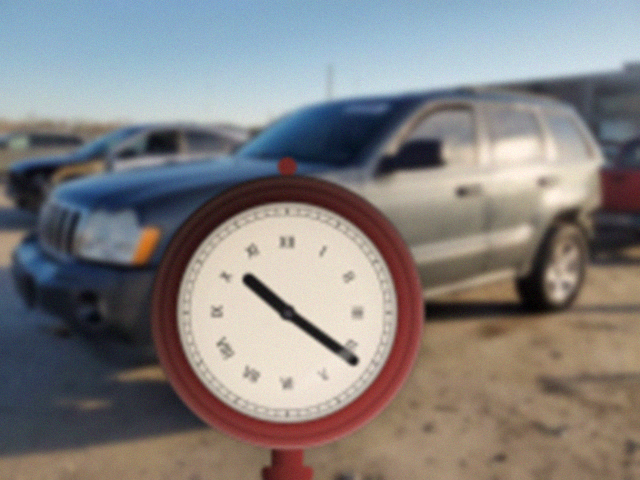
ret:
10:21
